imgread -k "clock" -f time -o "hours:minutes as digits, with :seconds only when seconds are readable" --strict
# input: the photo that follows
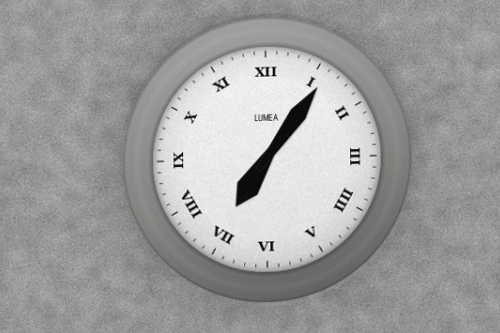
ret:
7:06
